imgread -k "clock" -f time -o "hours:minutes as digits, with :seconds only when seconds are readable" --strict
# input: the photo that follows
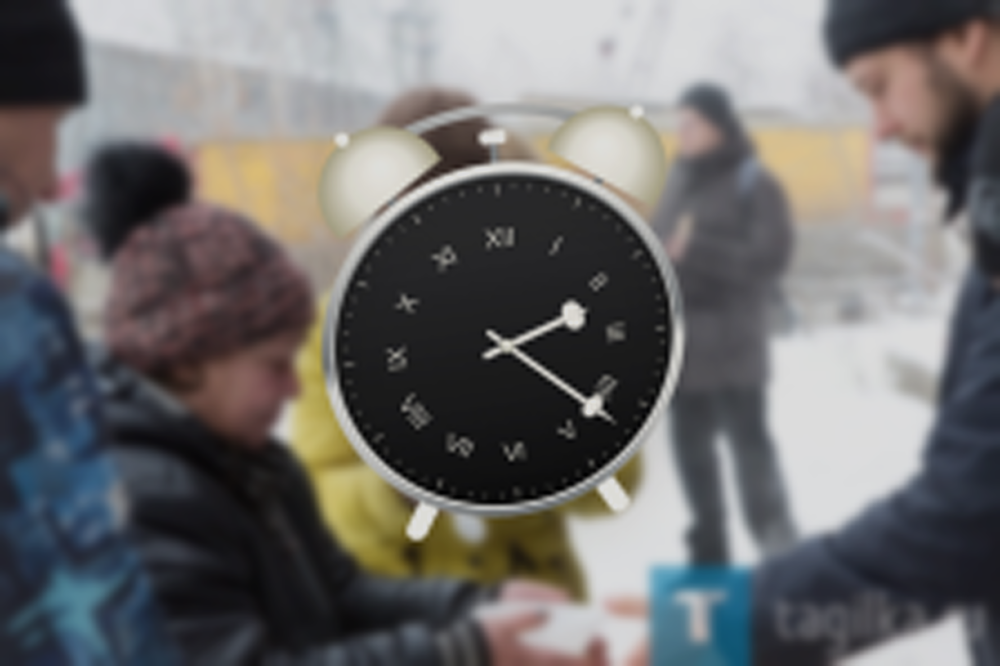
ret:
2:22
